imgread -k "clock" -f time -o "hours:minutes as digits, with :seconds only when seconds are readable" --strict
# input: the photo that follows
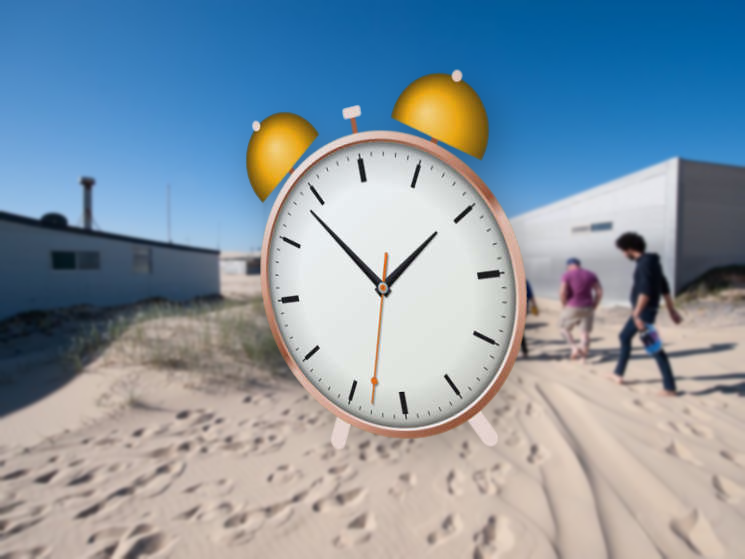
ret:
1:53:33
